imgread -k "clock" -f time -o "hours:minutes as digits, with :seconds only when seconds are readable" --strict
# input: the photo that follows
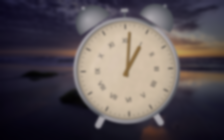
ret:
1:01
